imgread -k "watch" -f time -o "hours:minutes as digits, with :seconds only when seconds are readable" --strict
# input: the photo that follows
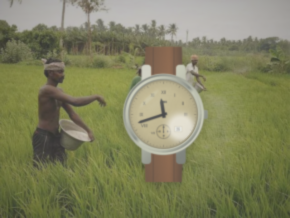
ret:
11:42
